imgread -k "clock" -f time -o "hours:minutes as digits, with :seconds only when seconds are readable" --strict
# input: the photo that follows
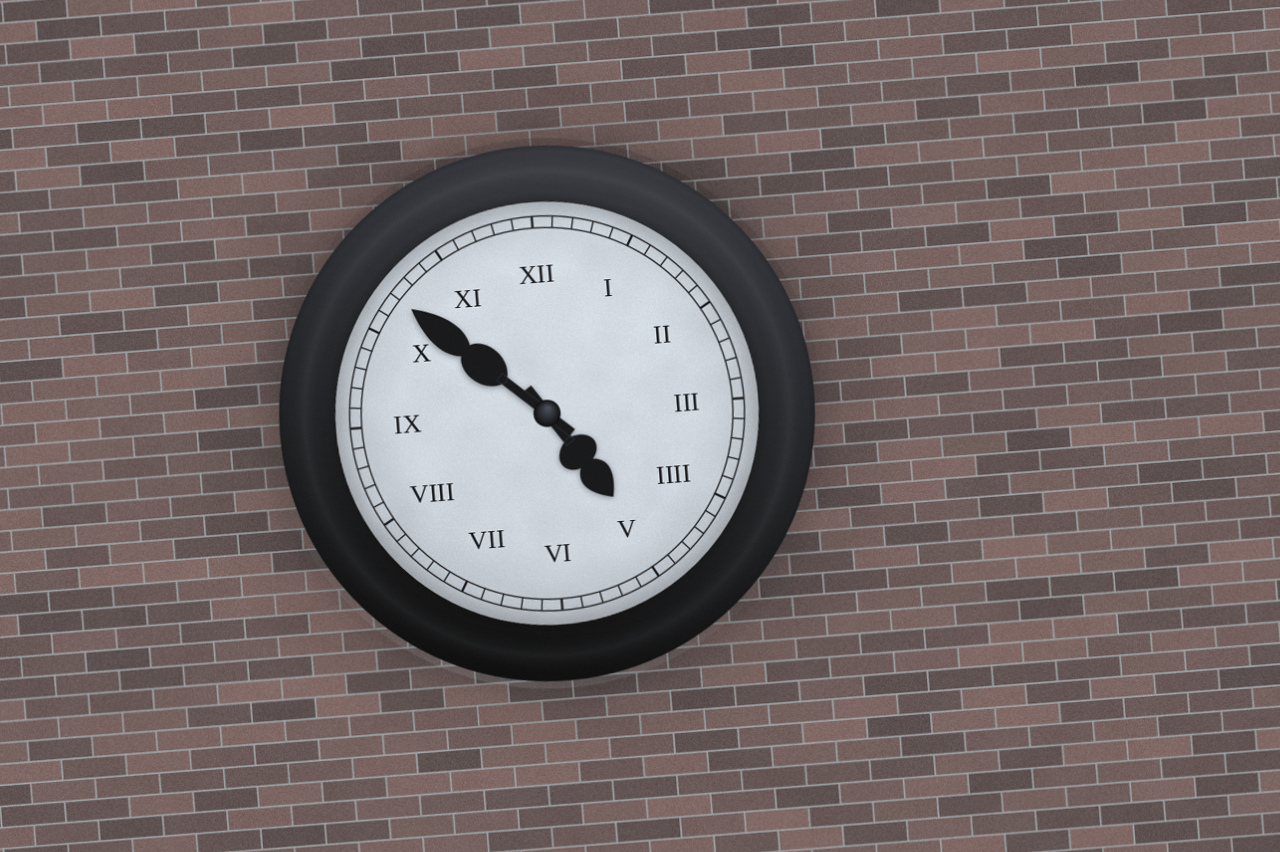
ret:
4:52
